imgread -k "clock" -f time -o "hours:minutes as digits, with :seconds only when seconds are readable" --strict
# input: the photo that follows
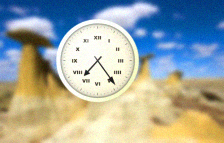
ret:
7:24
